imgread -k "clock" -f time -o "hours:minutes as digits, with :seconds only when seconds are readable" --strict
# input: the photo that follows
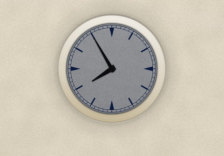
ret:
7:55
